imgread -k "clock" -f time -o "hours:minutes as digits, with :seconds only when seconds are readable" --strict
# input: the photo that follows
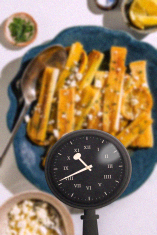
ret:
10:41
